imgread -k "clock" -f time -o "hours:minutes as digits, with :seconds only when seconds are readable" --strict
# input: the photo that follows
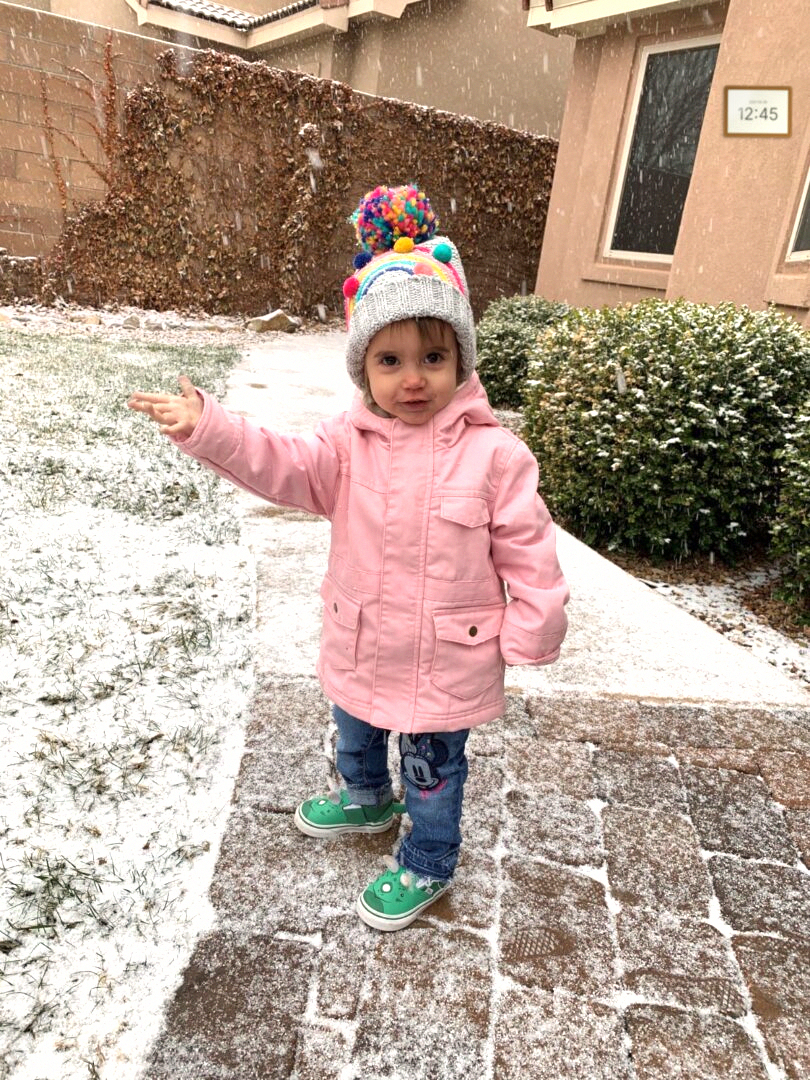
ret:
12:45
